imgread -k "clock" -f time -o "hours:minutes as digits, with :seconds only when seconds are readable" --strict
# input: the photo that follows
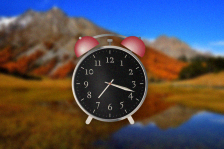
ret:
7:18
